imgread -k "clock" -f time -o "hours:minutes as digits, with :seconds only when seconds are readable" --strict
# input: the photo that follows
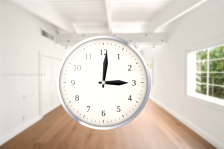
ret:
3:01
